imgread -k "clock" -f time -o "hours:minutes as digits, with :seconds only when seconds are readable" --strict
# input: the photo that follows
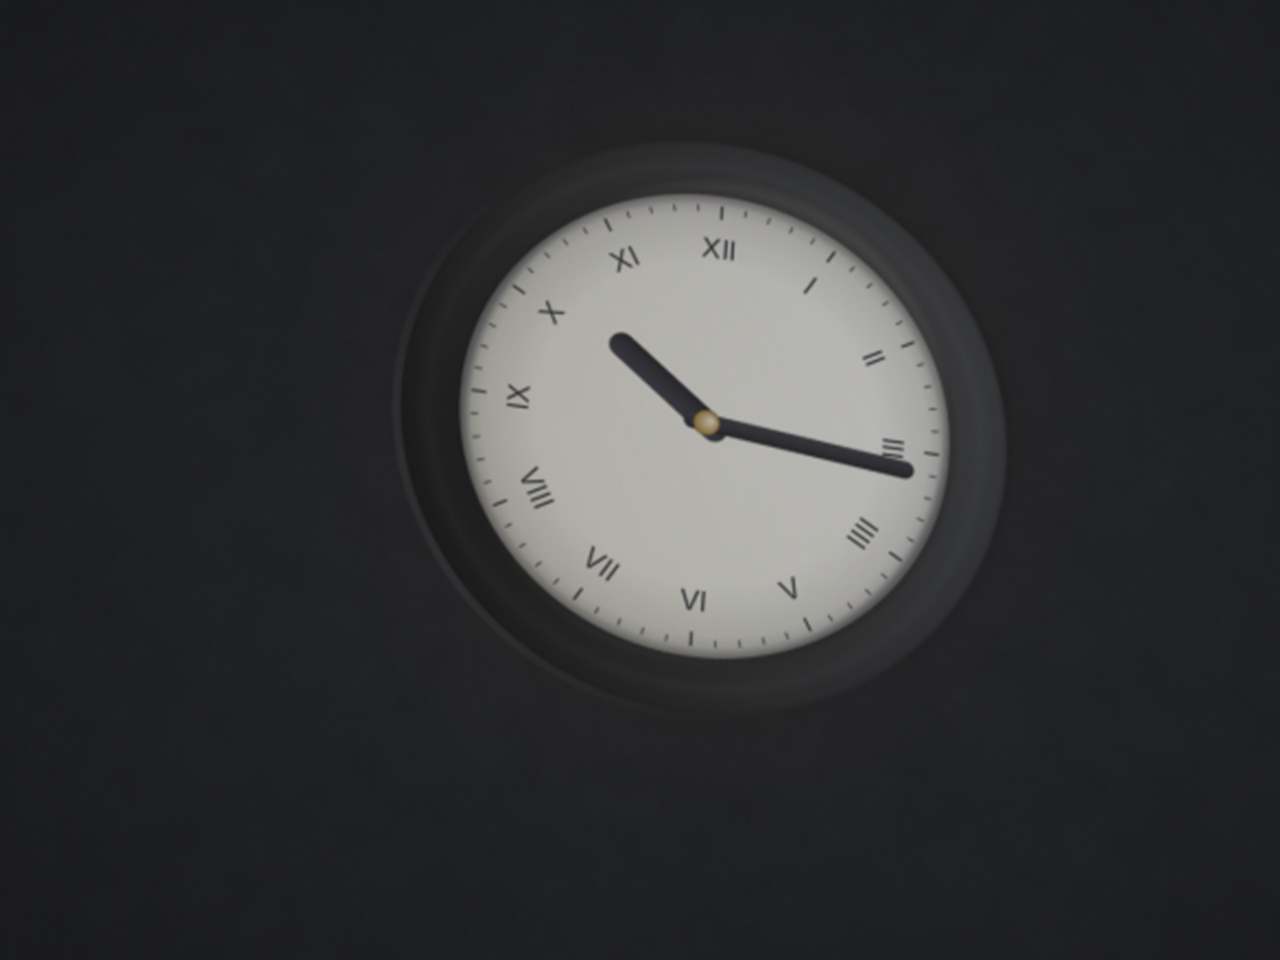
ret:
10:16
